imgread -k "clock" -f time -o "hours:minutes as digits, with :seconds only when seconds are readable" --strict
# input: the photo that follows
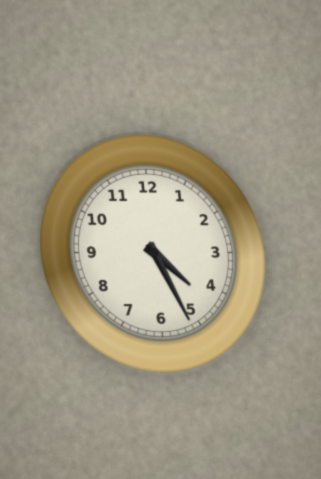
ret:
4:26
